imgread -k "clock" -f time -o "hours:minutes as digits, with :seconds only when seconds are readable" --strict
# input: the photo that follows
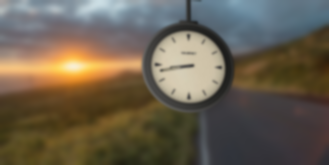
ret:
8:43
